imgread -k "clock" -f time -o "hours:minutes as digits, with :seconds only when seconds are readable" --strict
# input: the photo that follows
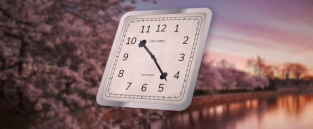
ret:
10:23
